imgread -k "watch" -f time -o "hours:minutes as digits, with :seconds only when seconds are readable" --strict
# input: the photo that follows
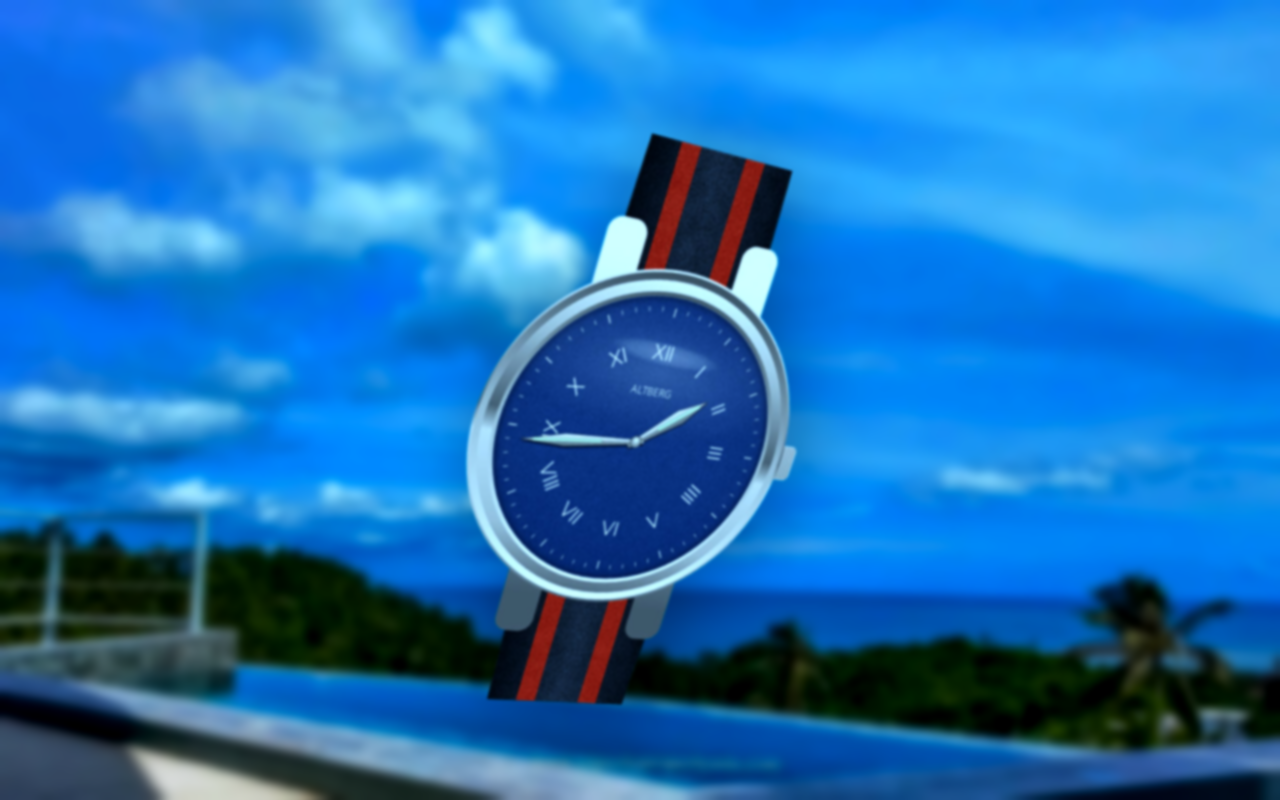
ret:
1:44
